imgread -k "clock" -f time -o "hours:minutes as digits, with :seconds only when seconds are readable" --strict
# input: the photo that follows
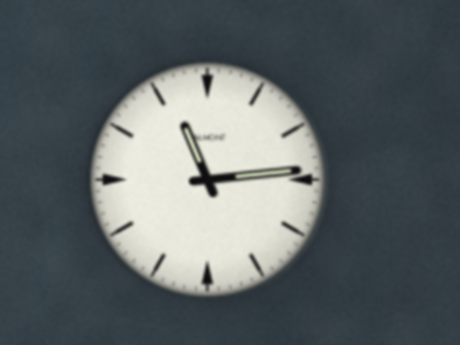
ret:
11:14
